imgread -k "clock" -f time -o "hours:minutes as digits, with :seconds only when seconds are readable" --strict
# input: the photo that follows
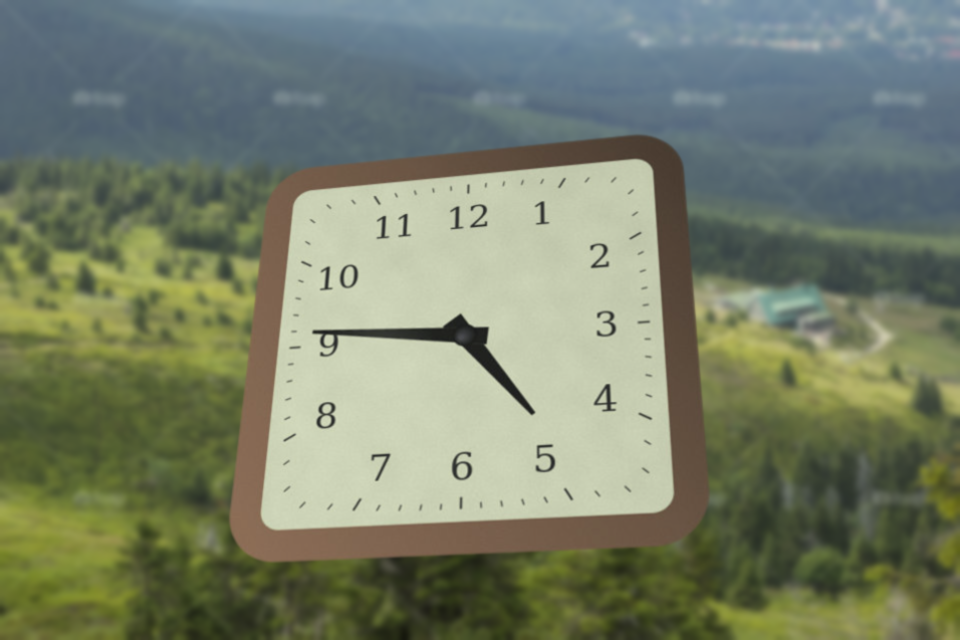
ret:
4:46
